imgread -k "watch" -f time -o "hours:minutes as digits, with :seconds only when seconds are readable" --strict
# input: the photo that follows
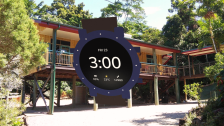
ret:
3:00
